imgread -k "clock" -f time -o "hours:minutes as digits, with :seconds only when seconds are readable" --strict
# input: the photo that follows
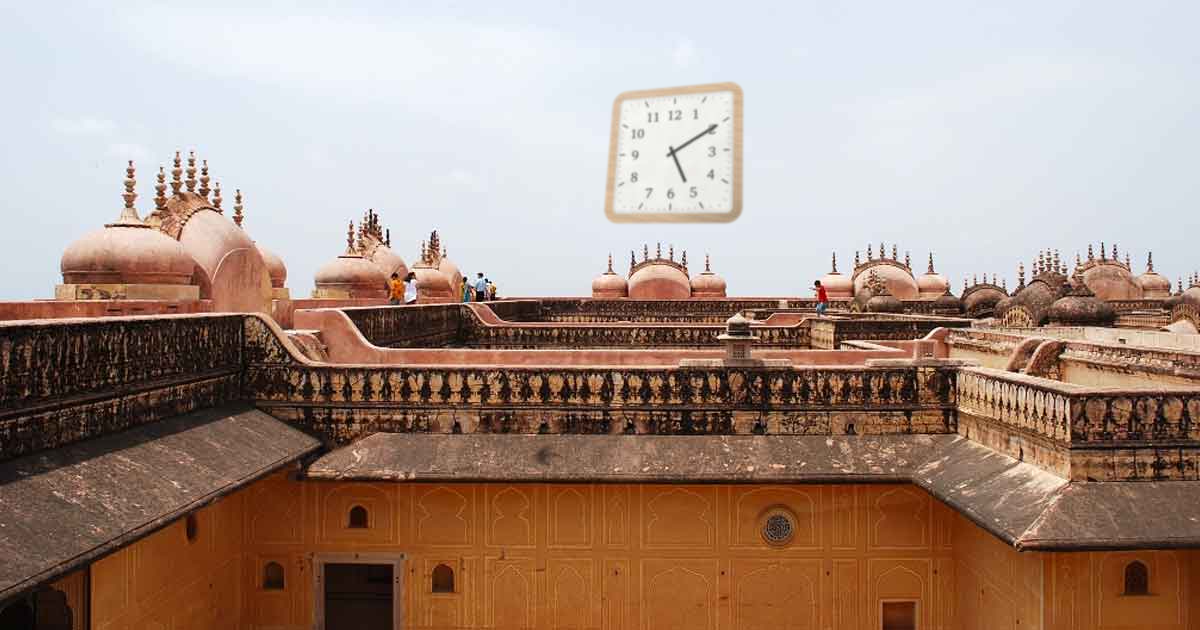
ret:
5:10
